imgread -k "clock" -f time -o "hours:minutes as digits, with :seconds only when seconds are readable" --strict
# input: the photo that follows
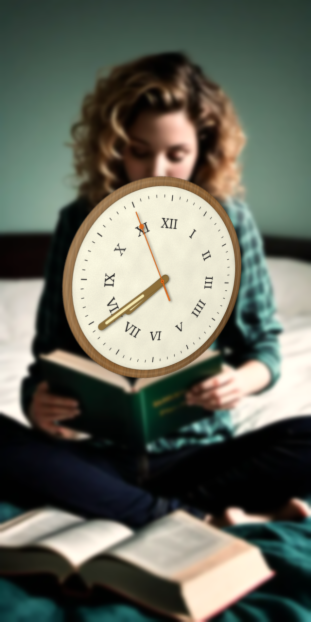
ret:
7:38:55
